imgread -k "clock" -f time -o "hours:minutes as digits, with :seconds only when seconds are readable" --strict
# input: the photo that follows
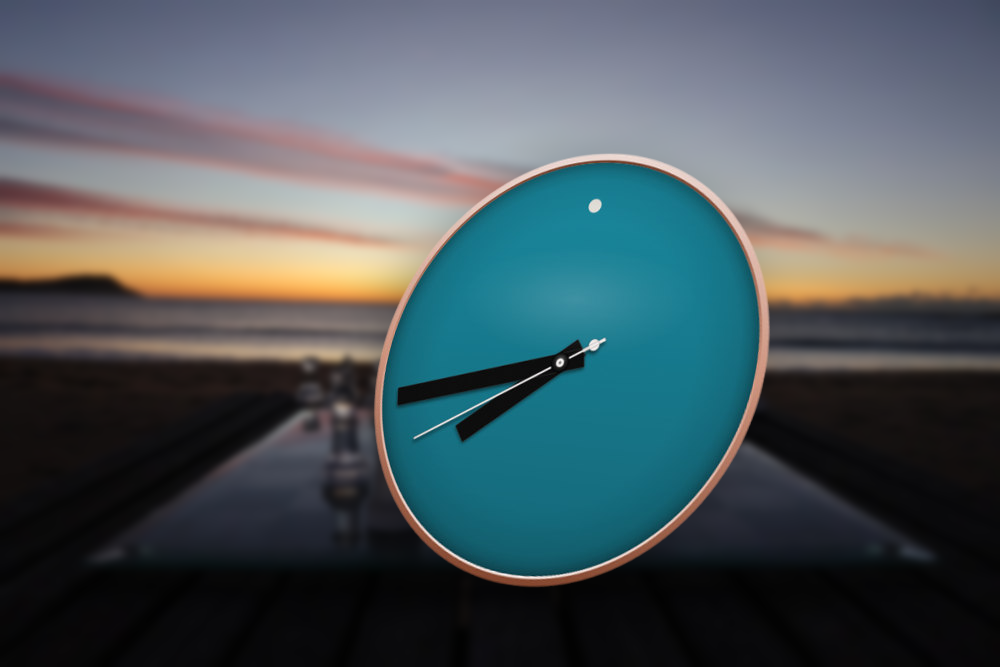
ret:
7:42:40
